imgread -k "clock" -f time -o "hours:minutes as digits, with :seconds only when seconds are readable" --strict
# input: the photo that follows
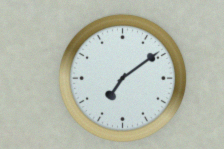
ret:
7:09
